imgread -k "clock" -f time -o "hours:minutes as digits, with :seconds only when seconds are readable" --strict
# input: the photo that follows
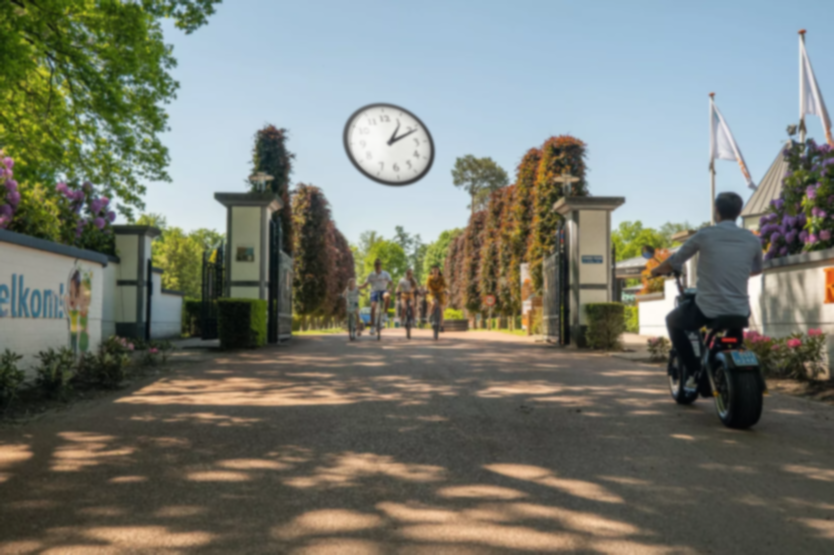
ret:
1:11
